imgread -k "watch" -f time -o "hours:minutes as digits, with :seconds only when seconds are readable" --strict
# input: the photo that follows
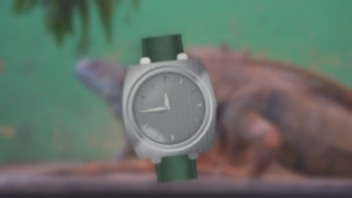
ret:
11:45
